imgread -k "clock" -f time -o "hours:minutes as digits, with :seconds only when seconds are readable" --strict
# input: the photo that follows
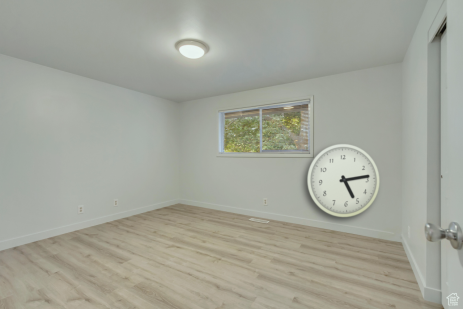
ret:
5:14
